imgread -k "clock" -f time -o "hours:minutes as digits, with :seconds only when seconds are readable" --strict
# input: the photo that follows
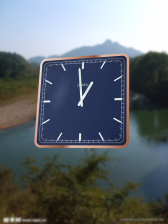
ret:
12:59
